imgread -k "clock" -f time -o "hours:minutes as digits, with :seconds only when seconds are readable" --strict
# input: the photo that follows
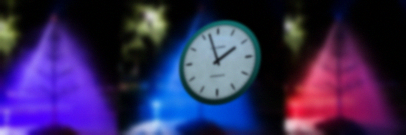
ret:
1:57
